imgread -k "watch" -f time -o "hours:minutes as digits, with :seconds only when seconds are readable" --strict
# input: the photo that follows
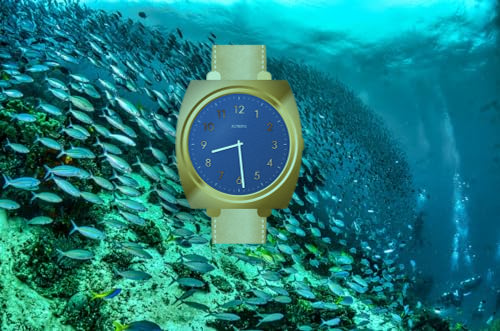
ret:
8:29
